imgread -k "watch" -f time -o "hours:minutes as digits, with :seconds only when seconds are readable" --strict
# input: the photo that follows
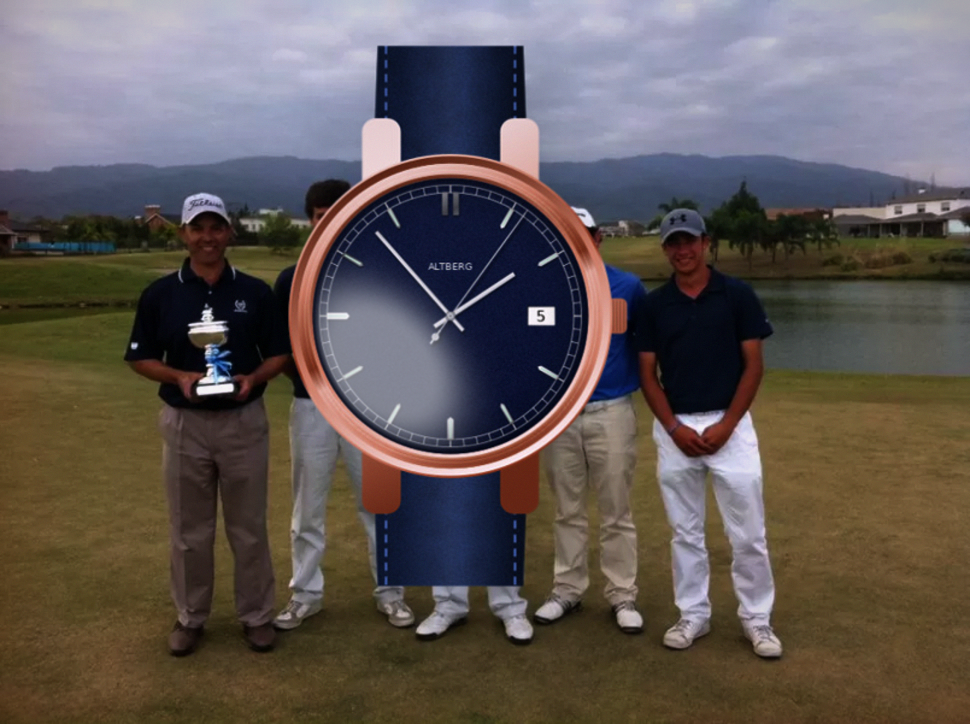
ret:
1:53:06
